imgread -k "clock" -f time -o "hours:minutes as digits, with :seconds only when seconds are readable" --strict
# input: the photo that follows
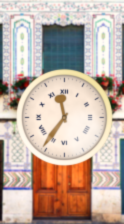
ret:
11:36
